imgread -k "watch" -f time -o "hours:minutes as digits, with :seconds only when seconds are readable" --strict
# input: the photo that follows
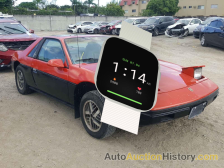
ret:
1:14
